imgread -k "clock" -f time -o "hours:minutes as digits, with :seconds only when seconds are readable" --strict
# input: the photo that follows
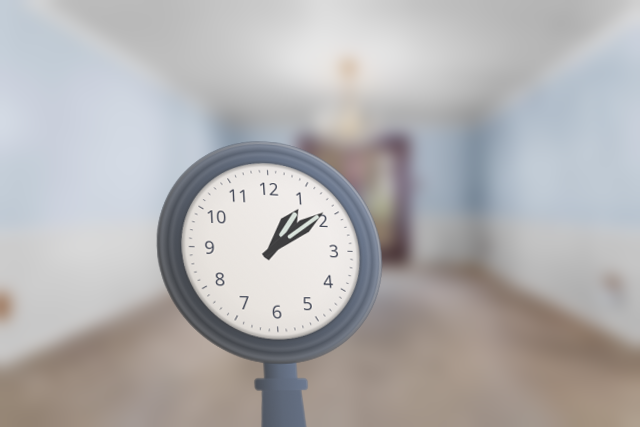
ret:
1:09
